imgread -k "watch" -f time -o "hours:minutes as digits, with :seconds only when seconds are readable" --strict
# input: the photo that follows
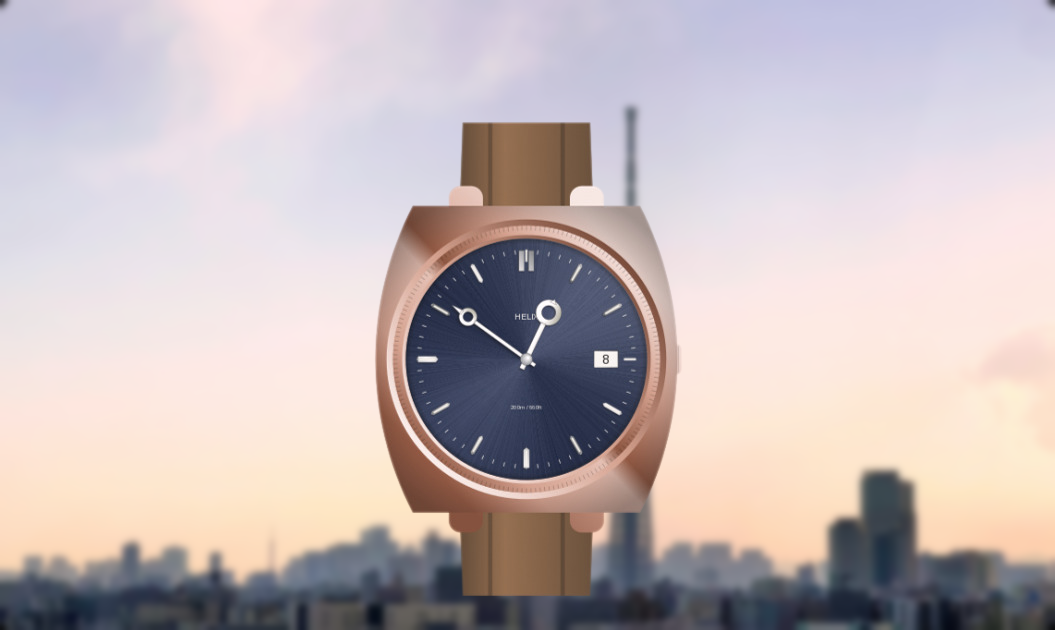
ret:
12:51
